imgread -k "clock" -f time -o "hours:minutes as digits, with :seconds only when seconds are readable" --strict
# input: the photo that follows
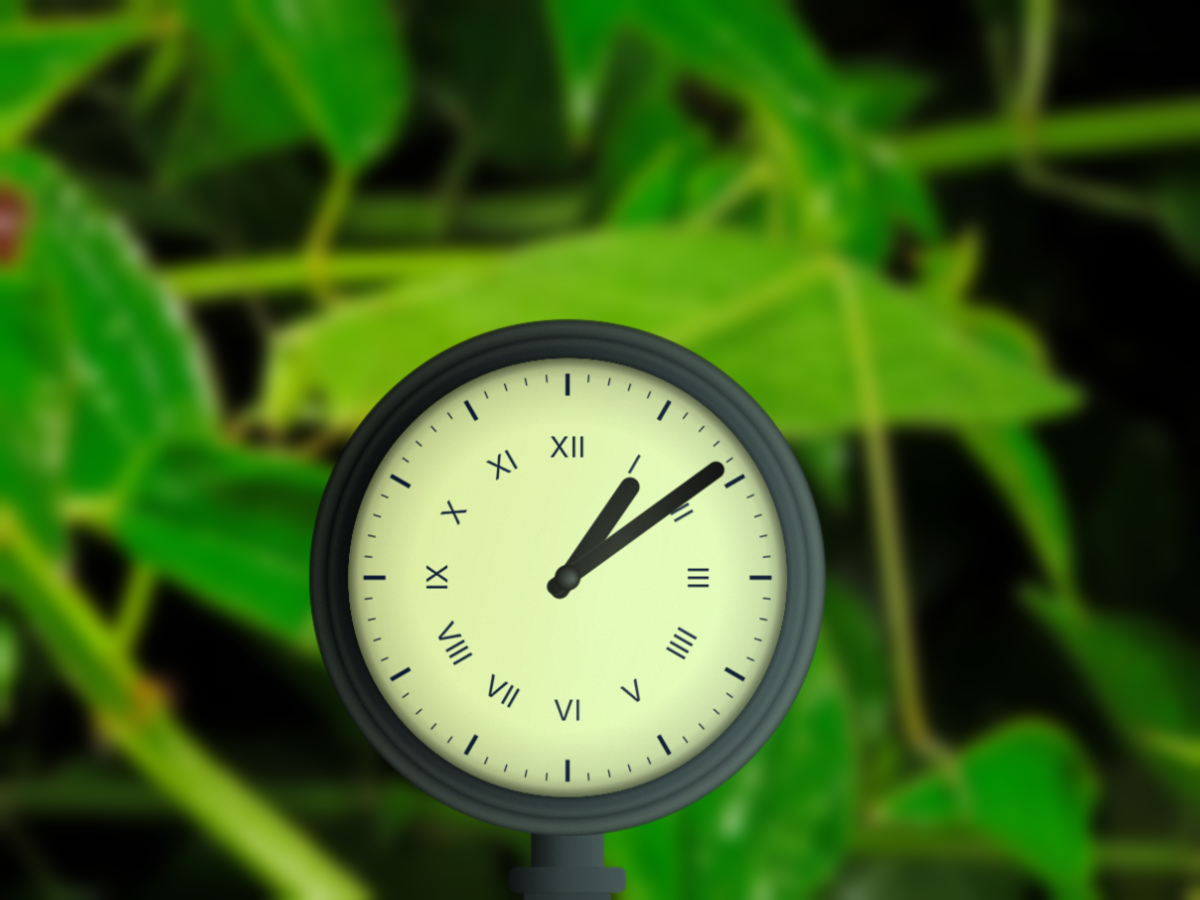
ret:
1:09
